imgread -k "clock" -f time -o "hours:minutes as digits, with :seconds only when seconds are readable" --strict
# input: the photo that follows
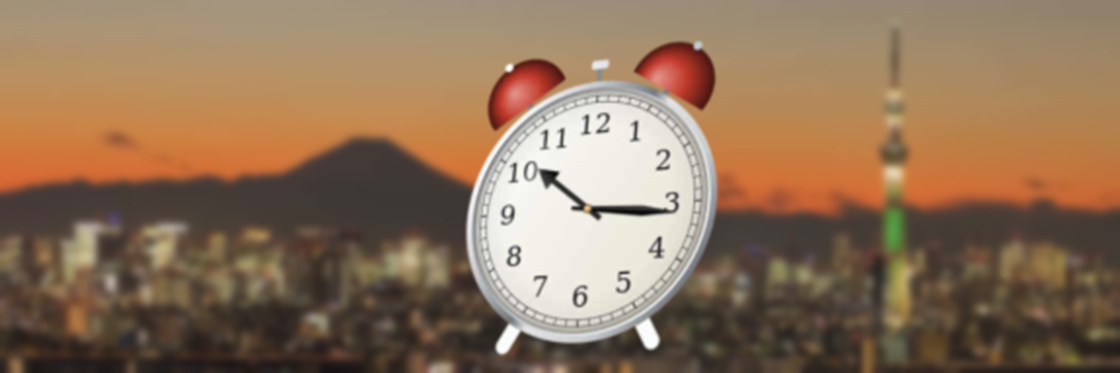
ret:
10:16
